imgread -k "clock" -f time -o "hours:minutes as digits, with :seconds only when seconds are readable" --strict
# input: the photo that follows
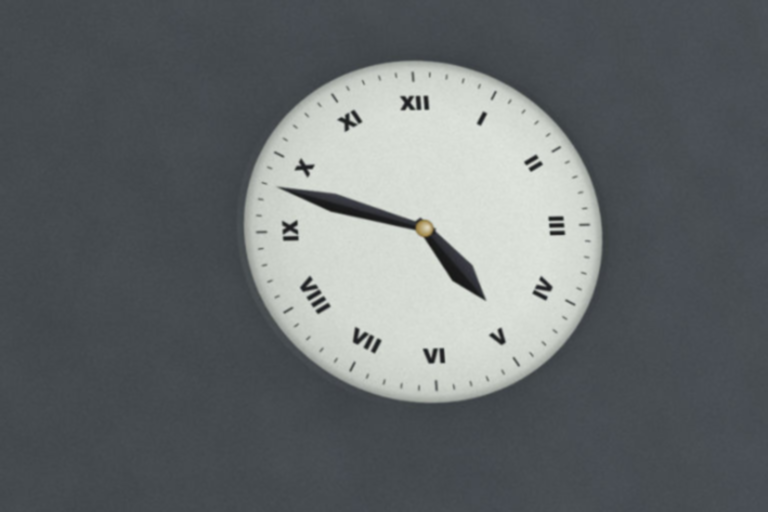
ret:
4:48
